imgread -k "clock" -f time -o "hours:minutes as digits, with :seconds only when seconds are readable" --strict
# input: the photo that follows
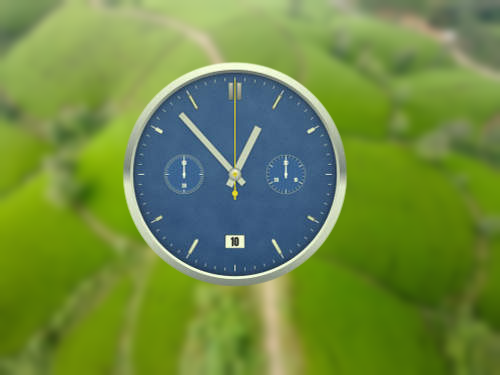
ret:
12:53
